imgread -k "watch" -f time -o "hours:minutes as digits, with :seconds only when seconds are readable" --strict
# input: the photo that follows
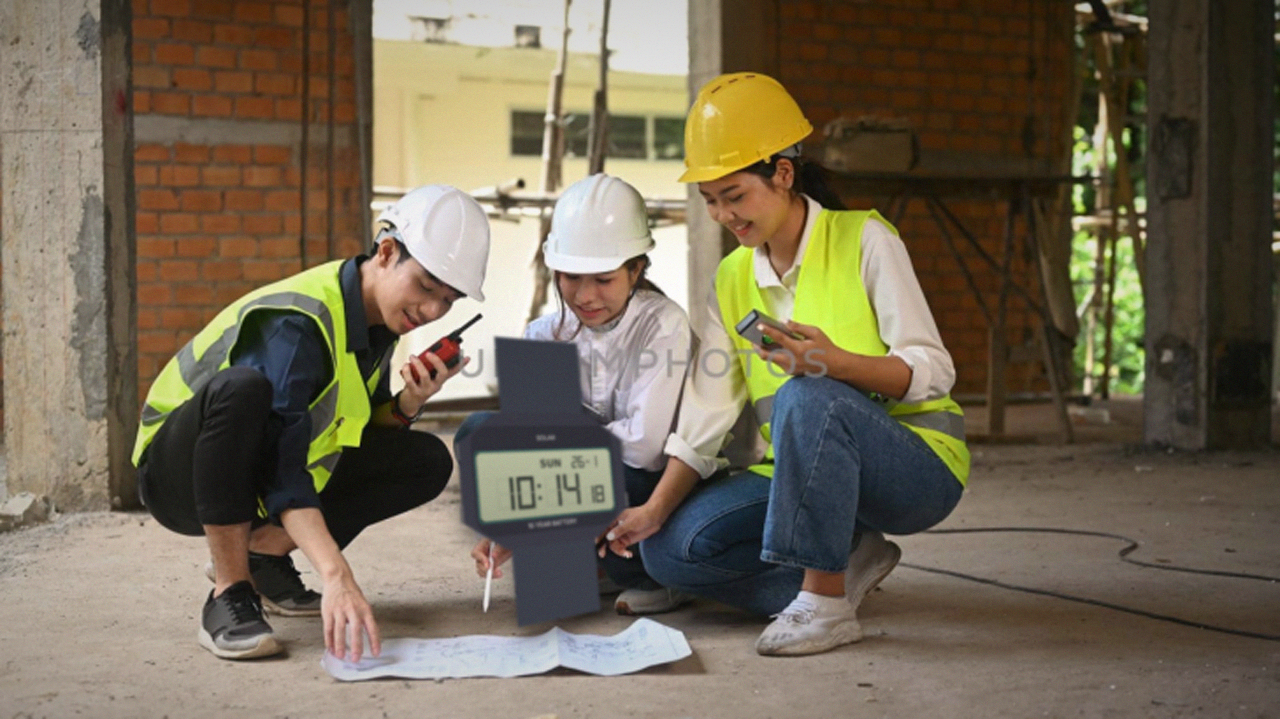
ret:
10:14:18
